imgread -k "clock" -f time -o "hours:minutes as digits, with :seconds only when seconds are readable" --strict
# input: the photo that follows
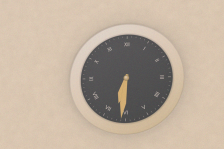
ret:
6:31
